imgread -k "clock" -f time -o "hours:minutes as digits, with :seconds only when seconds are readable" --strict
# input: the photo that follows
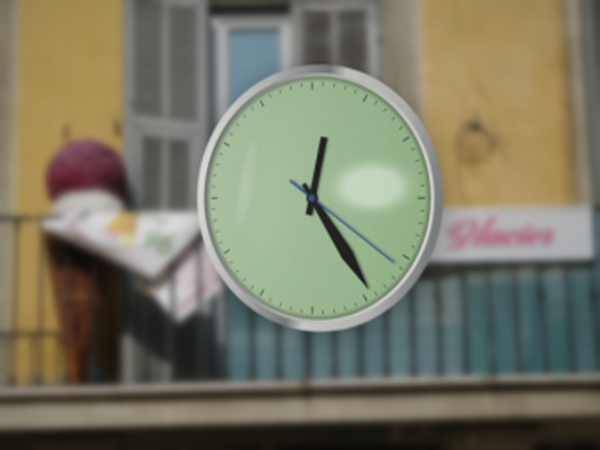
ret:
12:24:21
